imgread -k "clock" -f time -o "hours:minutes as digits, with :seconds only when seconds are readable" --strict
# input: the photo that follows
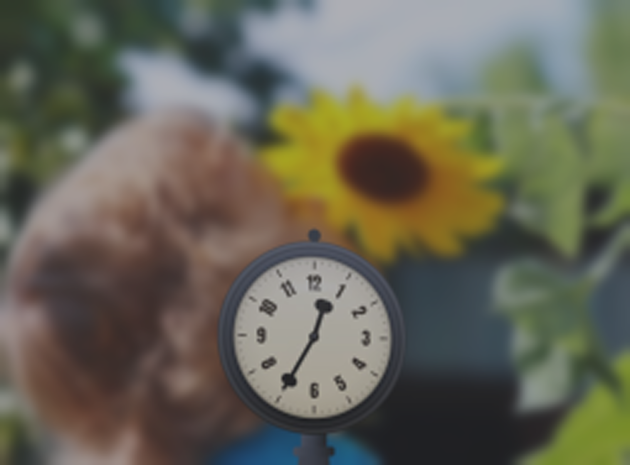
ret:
12:35
